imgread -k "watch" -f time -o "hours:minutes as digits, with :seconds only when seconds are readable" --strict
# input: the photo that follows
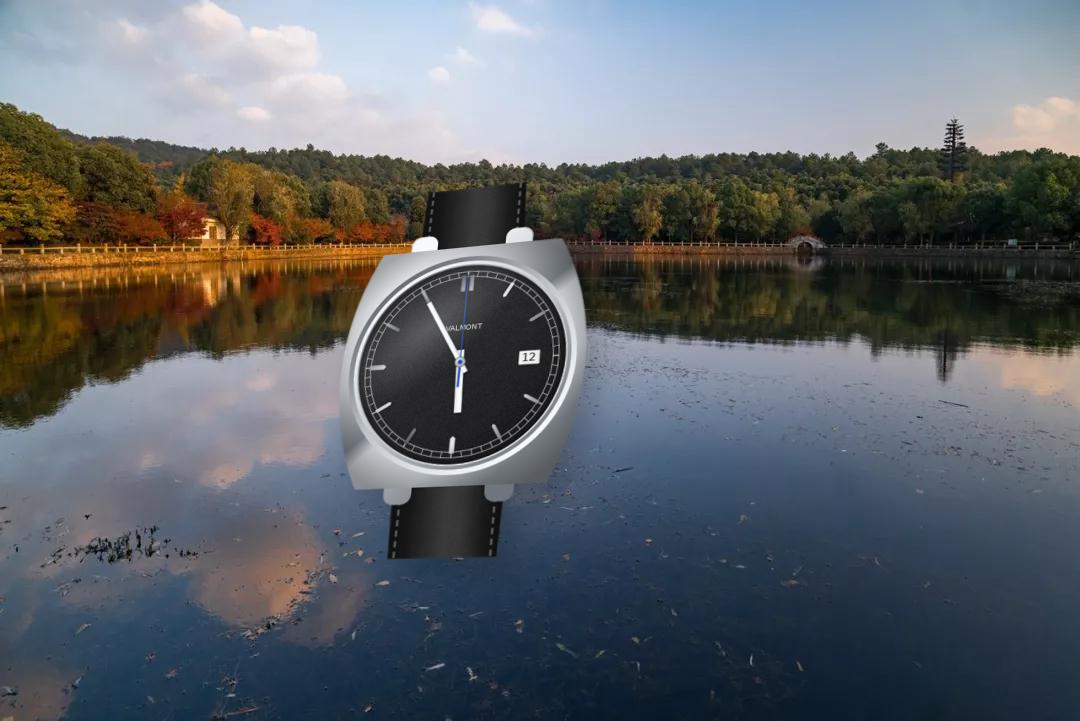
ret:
5:55:00
